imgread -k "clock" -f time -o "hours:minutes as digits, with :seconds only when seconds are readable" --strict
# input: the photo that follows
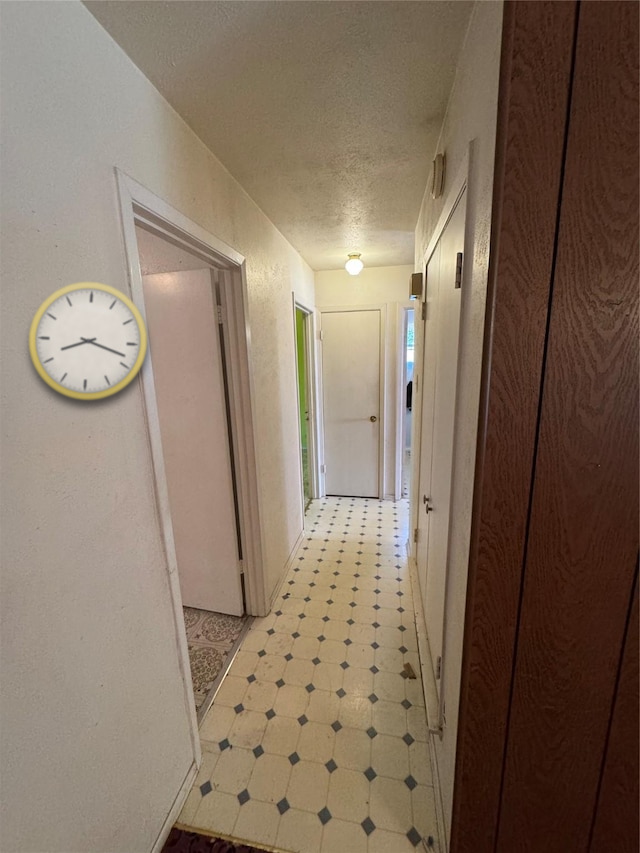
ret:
8:18
